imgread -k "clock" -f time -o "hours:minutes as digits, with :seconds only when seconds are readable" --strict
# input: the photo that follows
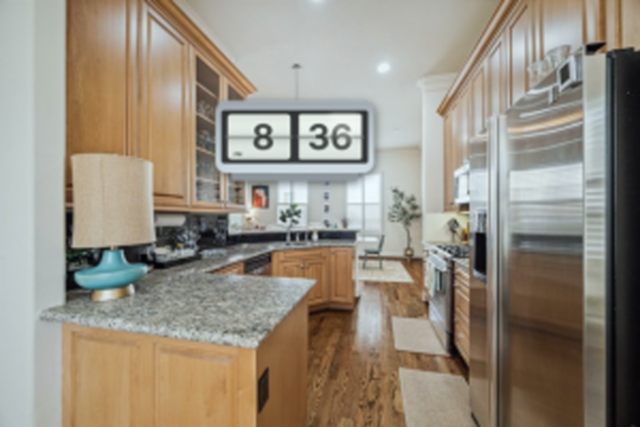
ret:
8:36
